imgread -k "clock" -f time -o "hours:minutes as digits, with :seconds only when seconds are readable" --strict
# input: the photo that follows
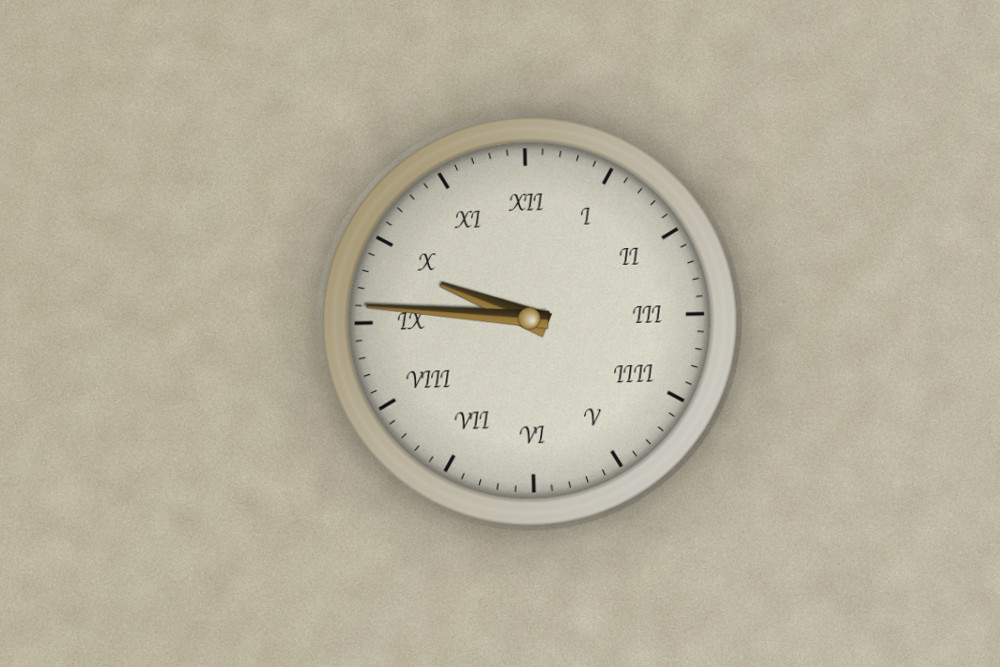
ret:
9:46
